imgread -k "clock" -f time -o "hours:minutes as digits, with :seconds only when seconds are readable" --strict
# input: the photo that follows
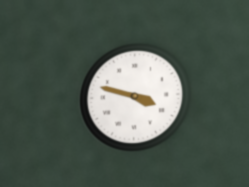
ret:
3:48
